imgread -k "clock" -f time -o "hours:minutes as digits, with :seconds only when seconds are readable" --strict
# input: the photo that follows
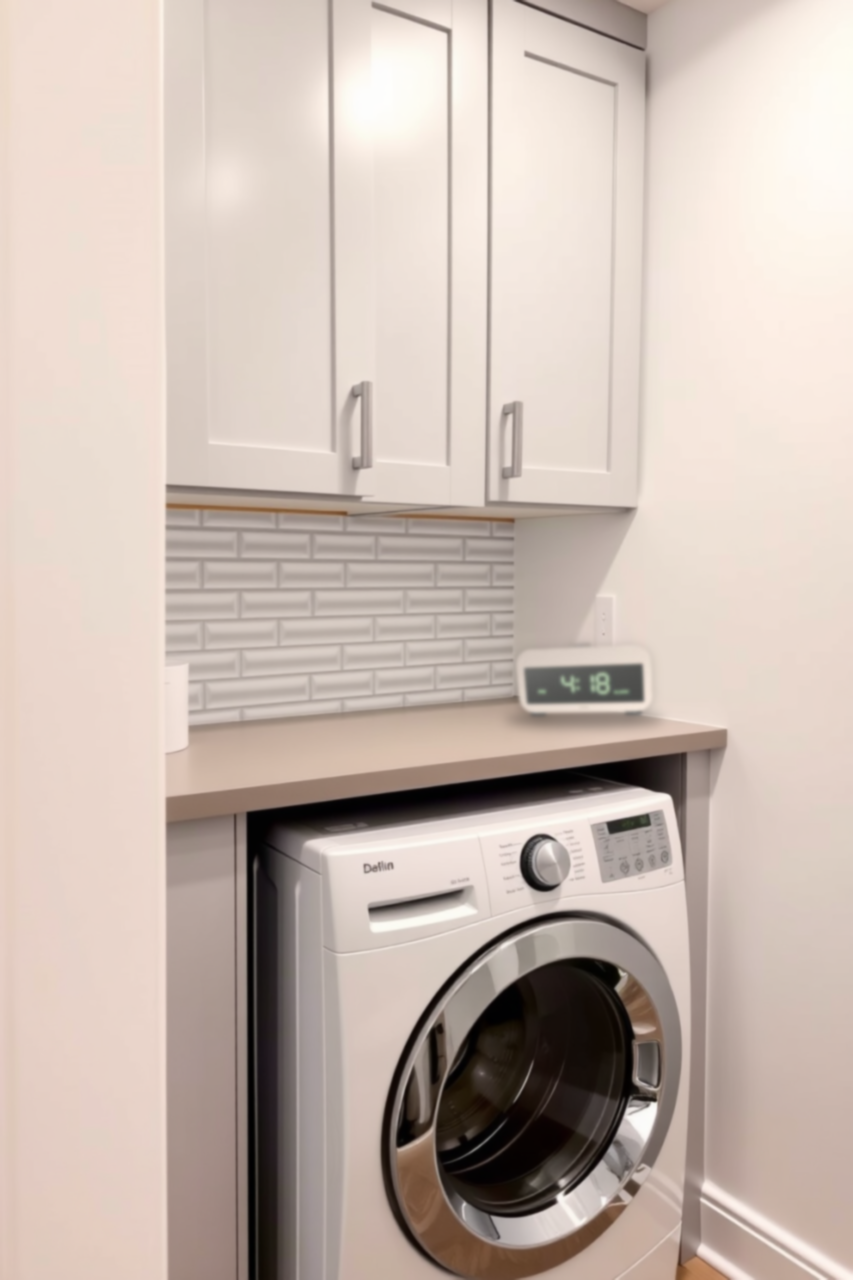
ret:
4:18
